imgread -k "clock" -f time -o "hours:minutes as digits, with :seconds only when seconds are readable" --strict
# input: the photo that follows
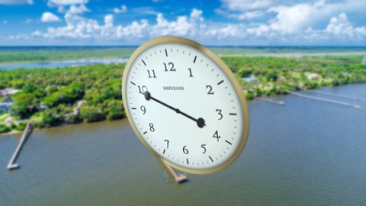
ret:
3:49
